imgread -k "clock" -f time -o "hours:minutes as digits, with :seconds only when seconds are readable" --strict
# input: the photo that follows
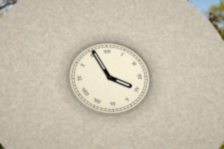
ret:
3:56
